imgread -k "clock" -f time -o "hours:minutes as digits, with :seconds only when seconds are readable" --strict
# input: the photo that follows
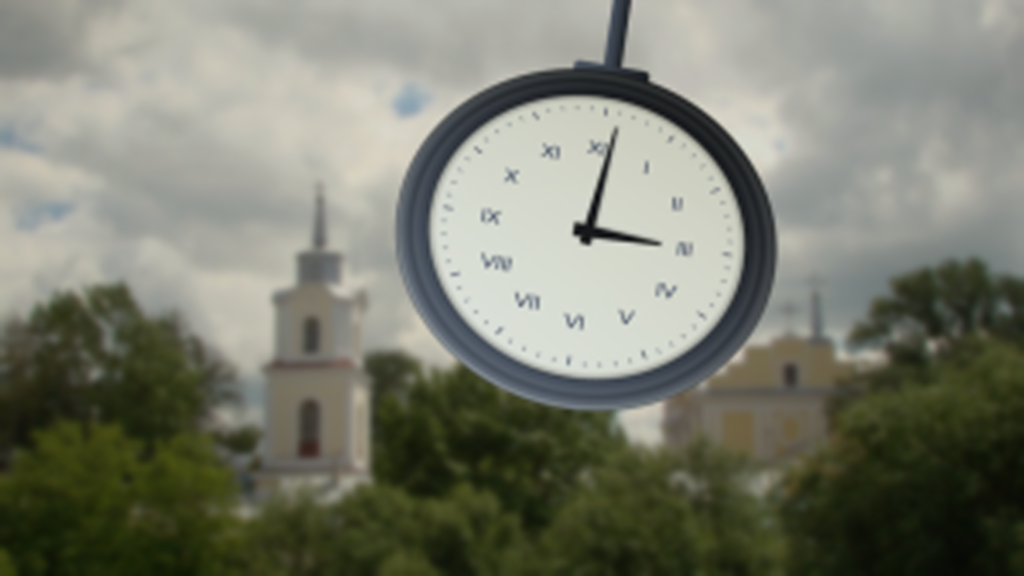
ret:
3:01
